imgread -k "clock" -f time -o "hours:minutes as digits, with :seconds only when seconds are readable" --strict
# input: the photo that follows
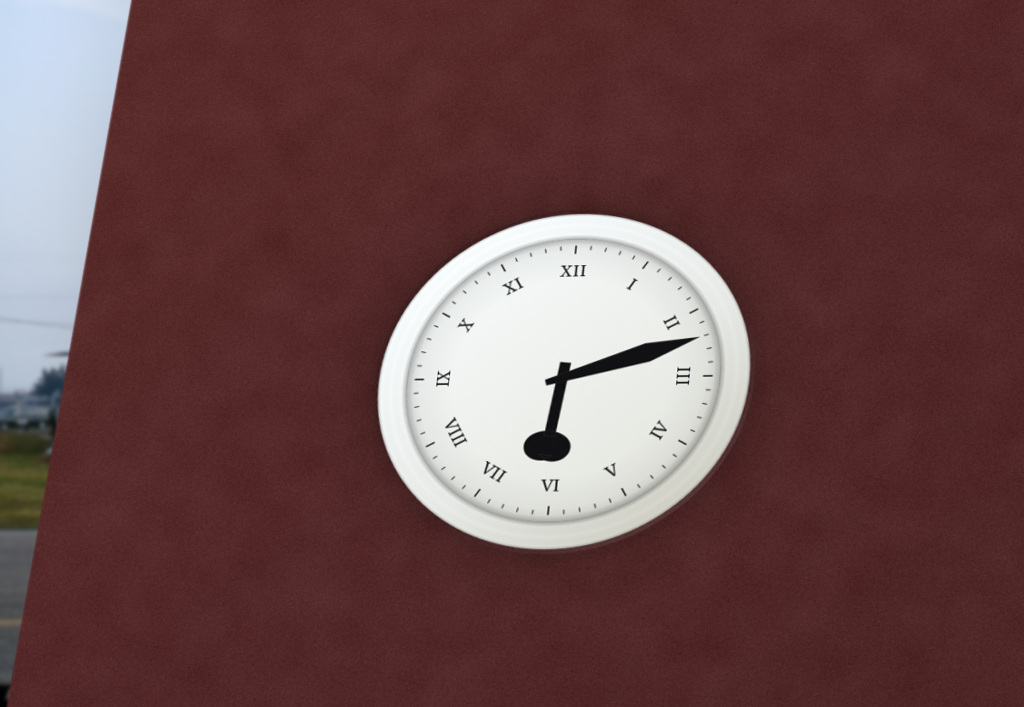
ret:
6:12
